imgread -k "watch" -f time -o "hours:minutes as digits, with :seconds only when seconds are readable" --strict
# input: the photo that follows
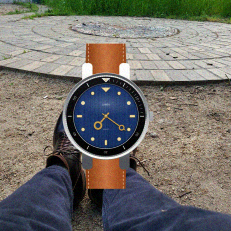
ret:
7:21
